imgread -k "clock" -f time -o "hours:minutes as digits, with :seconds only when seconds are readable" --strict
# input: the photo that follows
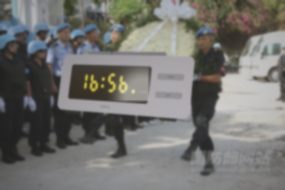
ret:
16:56
